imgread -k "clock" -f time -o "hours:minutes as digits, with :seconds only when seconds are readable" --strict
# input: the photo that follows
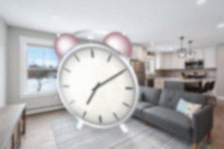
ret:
7:10
